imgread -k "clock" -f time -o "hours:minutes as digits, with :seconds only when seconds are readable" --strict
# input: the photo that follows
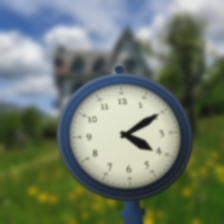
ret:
4:10
